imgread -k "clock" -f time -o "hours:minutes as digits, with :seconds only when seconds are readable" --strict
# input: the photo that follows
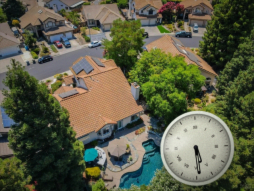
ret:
5:29
